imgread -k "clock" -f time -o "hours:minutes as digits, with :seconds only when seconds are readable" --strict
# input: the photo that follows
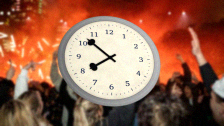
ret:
7:52
